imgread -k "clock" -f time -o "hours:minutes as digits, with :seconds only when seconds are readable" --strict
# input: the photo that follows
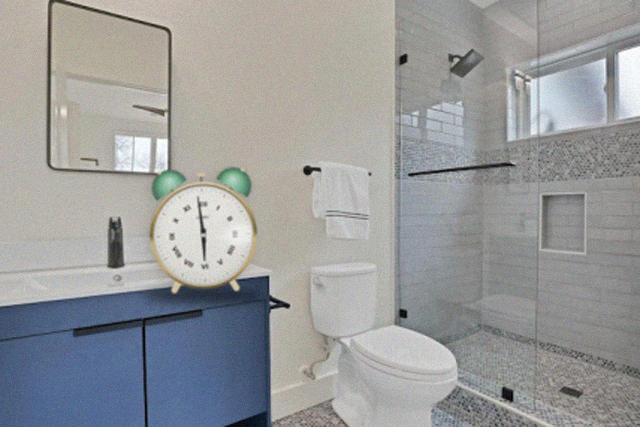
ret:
5:59
